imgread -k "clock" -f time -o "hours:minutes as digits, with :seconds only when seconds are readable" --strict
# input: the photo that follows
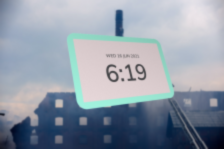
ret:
6:19
